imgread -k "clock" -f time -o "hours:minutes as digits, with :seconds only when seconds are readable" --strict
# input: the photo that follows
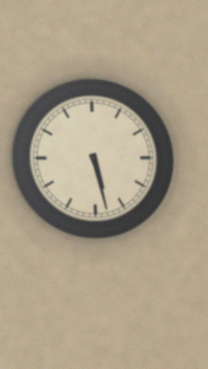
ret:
5:28
